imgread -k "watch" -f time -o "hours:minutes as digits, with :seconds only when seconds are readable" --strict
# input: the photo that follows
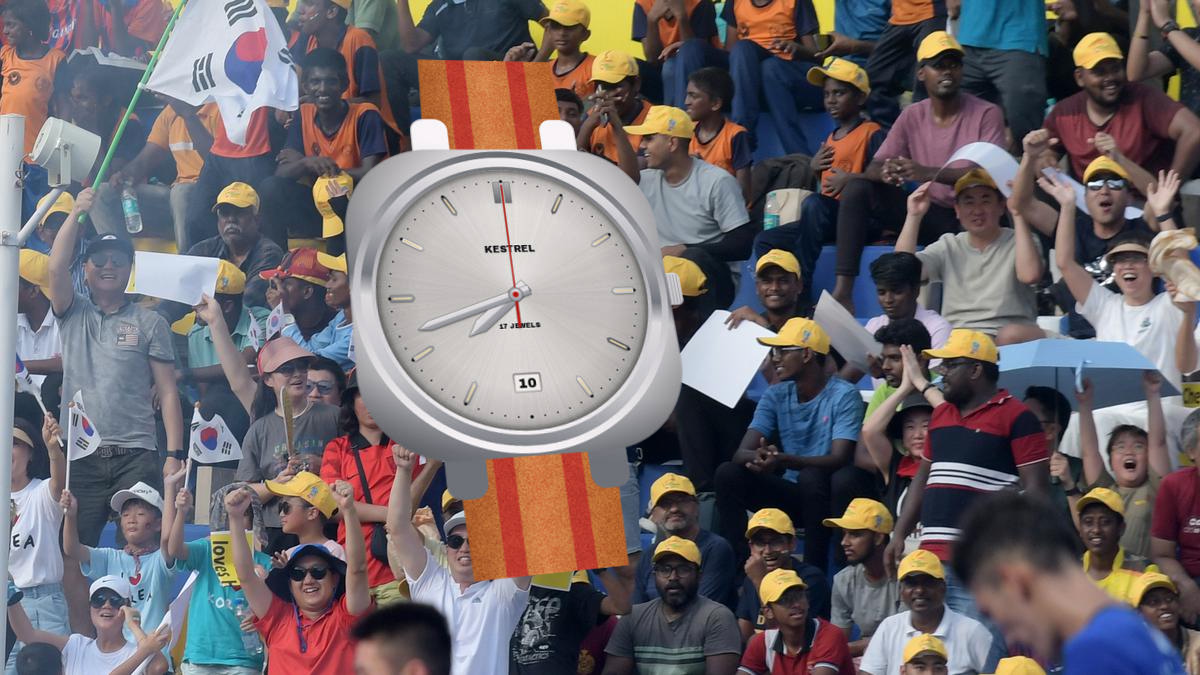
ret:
7:42:00
